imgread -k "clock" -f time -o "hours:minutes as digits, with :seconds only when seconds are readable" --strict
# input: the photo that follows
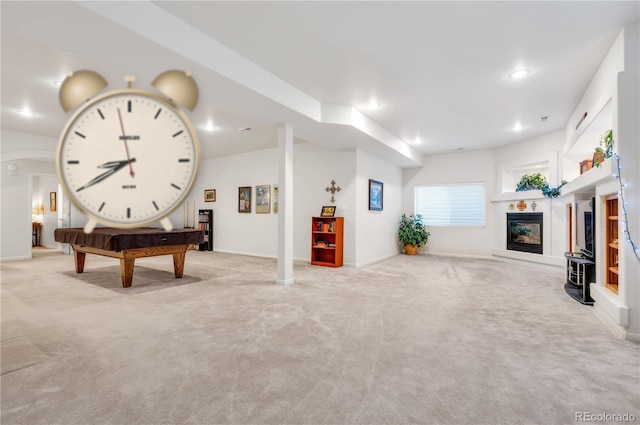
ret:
8:39:58
